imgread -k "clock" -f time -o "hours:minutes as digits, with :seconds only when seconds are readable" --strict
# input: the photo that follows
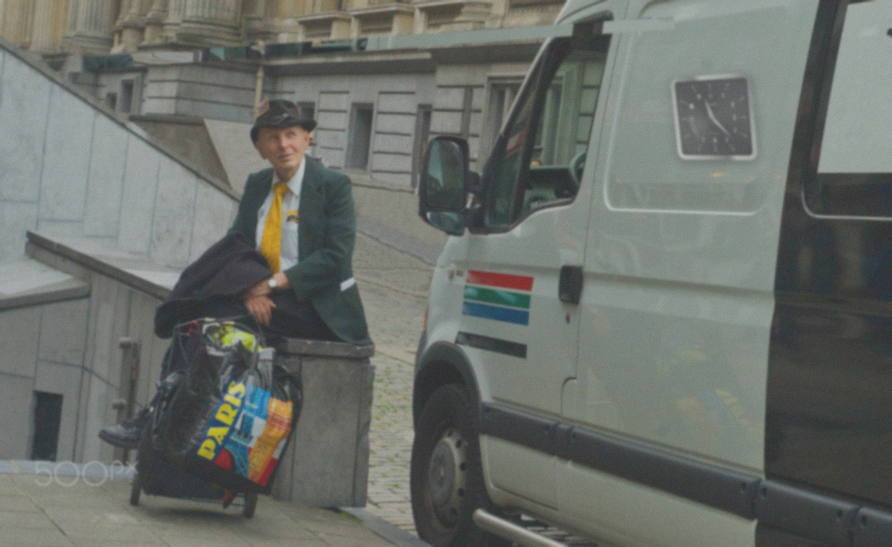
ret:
11:23
